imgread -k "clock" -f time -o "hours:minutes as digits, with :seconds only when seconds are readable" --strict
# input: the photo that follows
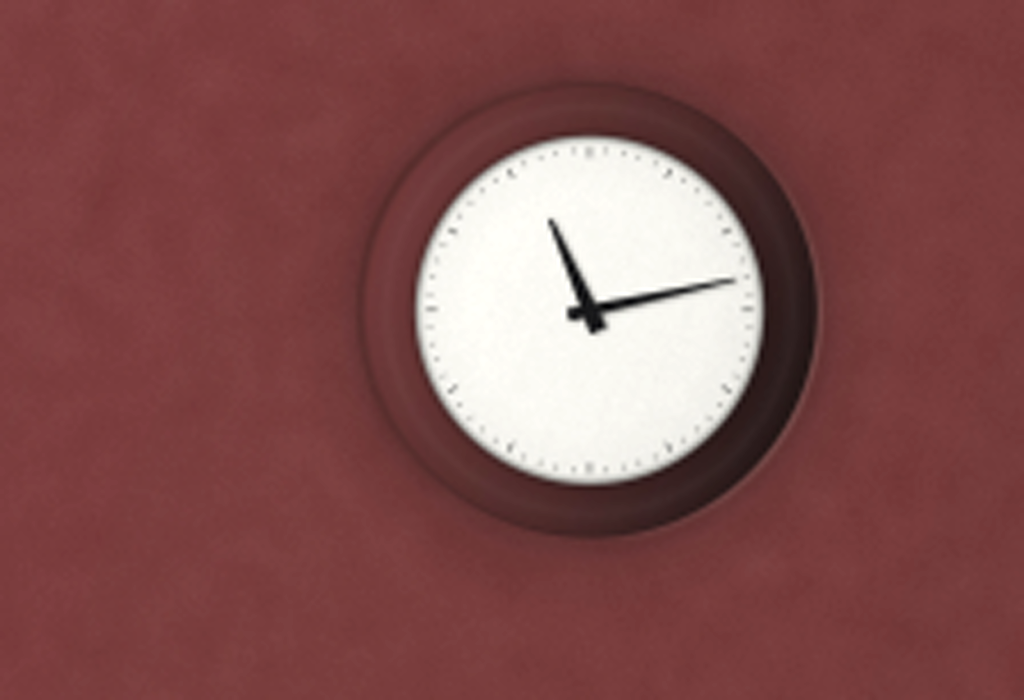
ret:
11:13
